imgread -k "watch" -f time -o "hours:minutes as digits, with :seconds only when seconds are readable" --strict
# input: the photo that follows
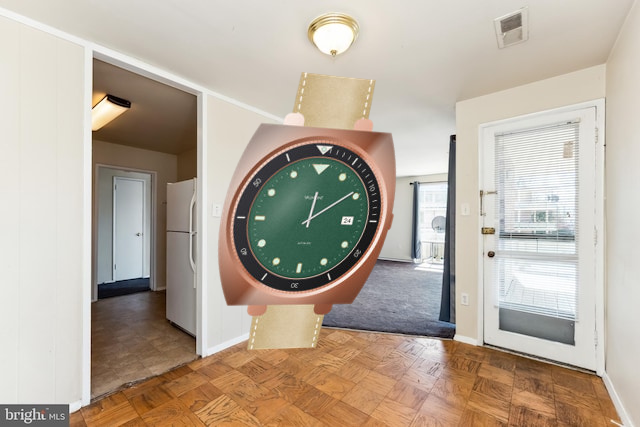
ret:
12:09
